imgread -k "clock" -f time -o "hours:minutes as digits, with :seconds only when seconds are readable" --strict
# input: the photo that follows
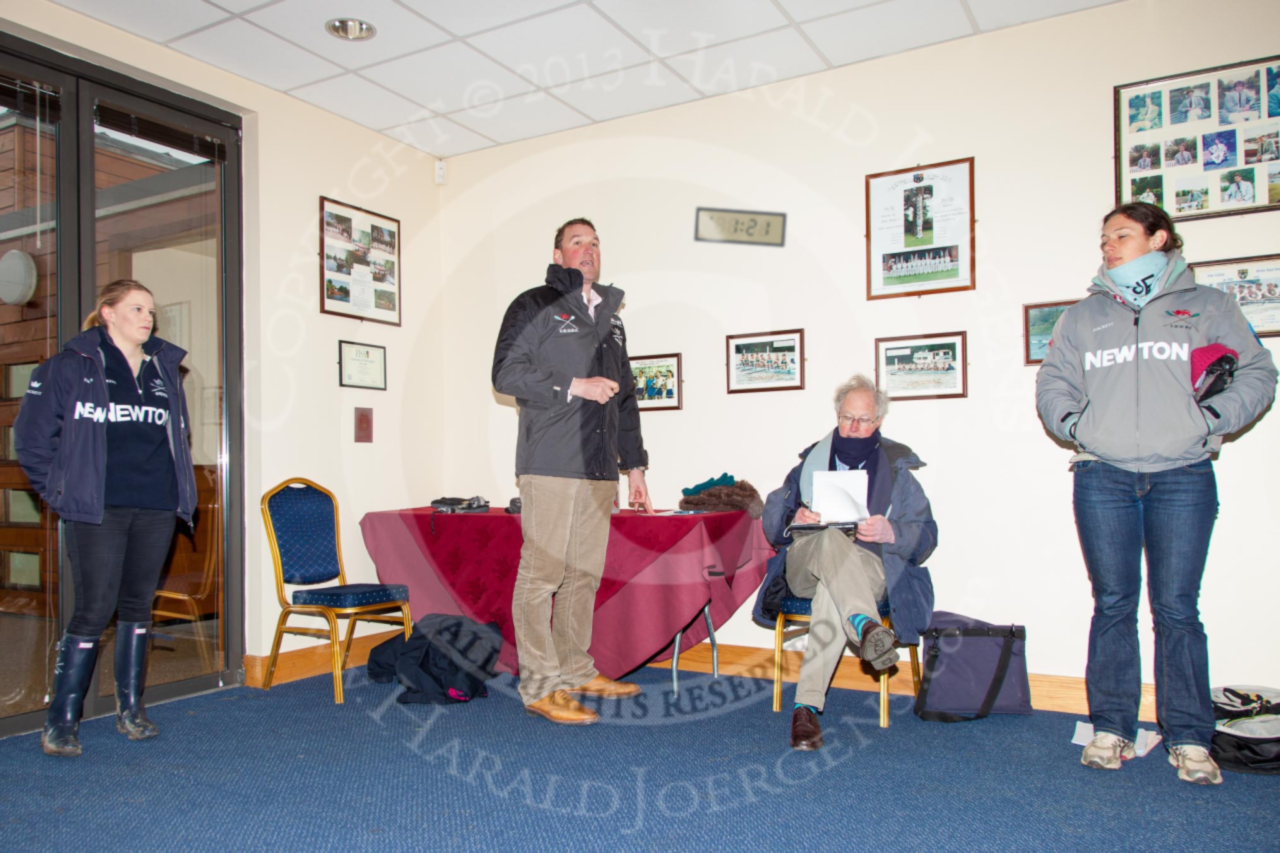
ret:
1:21
